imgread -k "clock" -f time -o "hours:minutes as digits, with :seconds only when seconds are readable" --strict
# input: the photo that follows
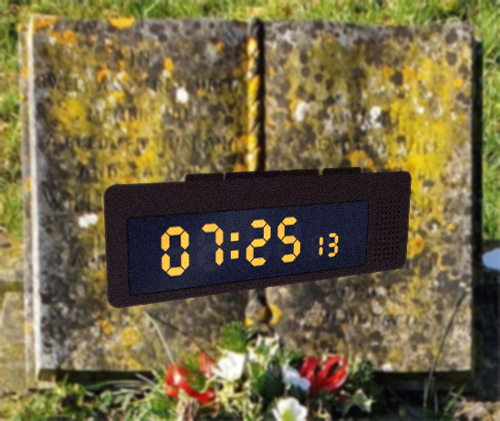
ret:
7:25:13
